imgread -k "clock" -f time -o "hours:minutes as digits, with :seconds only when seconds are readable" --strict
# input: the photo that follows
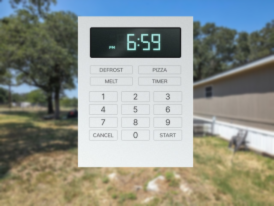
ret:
6:59
